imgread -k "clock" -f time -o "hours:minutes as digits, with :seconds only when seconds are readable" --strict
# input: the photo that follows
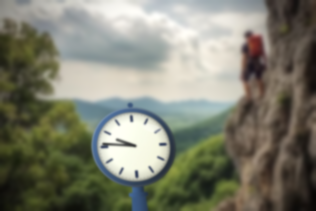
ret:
9:46
